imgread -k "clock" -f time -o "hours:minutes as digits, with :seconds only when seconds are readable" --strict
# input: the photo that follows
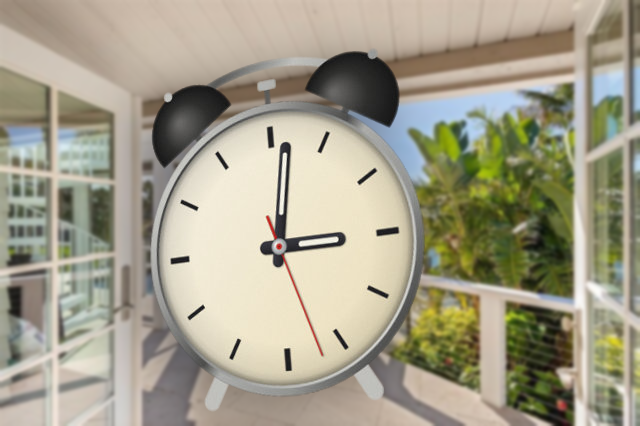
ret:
3:01:27
